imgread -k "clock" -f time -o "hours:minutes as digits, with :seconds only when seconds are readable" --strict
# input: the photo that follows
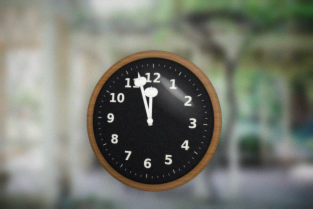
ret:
11:57
